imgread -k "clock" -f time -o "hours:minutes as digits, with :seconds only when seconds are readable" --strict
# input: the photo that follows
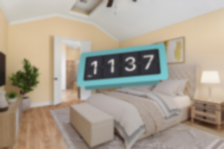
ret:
11:37
